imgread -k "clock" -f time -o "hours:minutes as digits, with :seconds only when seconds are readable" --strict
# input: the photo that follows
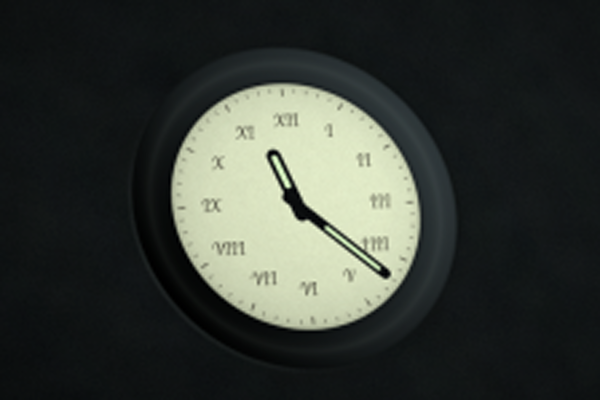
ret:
11:22
